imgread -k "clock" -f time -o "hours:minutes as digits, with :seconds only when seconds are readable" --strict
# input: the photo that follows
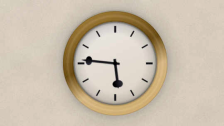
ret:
5:46
